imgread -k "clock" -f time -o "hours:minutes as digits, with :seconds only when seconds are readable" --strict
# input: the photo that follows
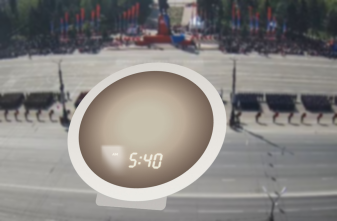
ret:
5:40
